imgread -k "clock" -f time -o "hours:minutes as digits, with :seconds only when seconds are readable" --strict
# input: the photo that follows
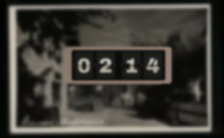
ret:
2:14
